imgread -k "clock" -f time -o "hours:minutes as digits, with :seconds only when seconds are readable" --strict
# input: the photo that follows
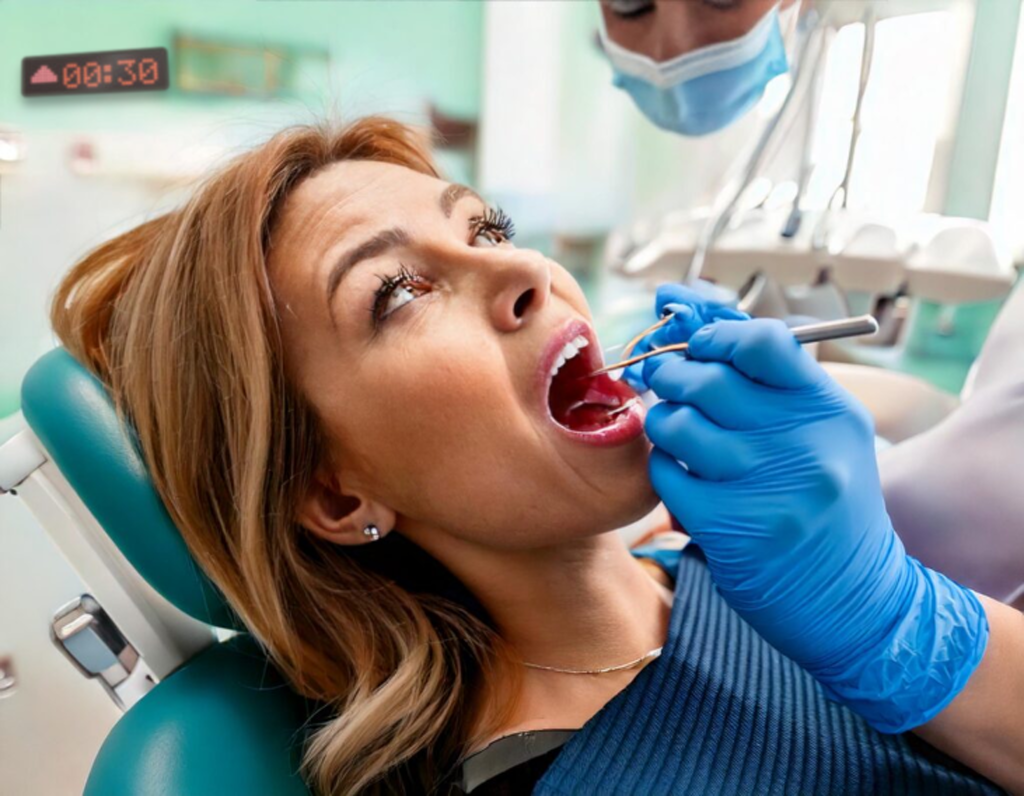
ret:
0:30
